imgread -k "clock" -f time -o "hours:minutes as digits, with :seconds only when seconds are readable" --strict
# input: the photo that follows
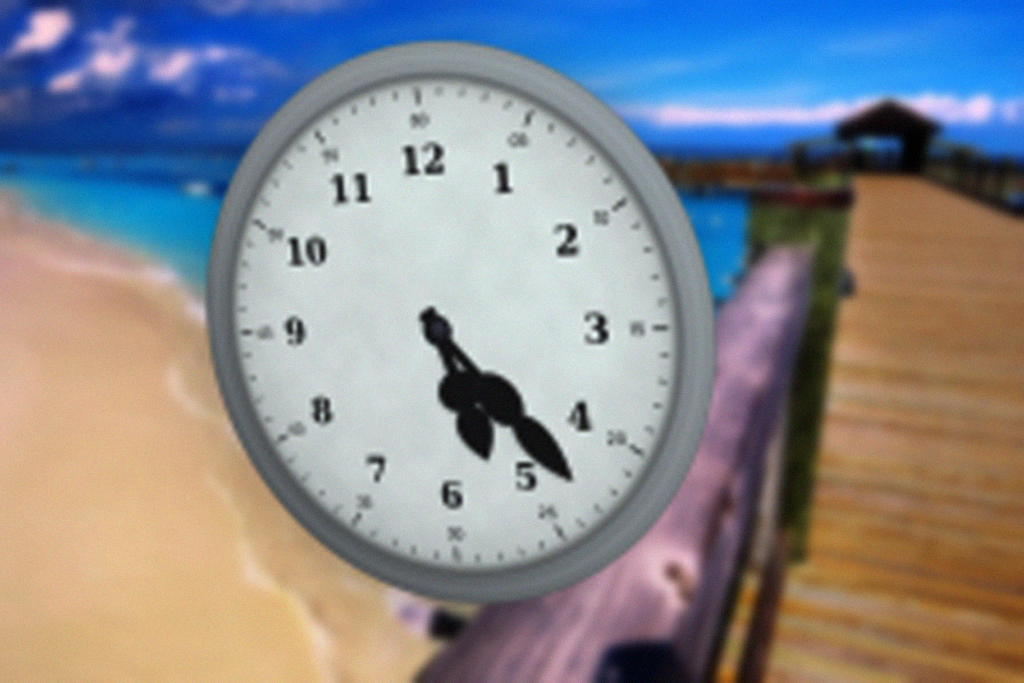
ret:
5:23
